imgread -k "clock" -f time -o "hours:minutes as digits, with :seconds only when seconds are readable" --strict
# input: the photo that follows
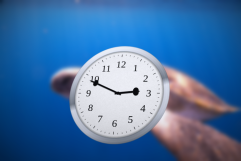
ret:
2:49
